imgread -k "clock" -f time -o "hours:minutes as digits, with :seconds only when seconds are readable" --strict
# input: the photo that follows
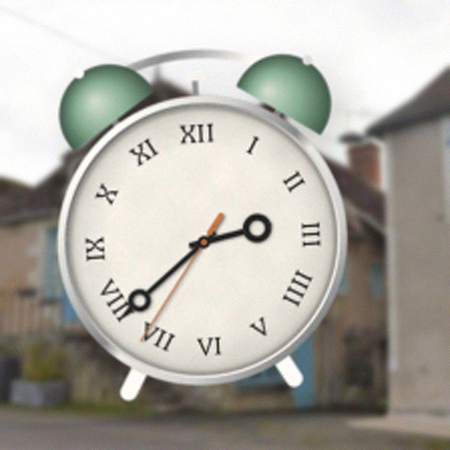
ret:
2:38:36
